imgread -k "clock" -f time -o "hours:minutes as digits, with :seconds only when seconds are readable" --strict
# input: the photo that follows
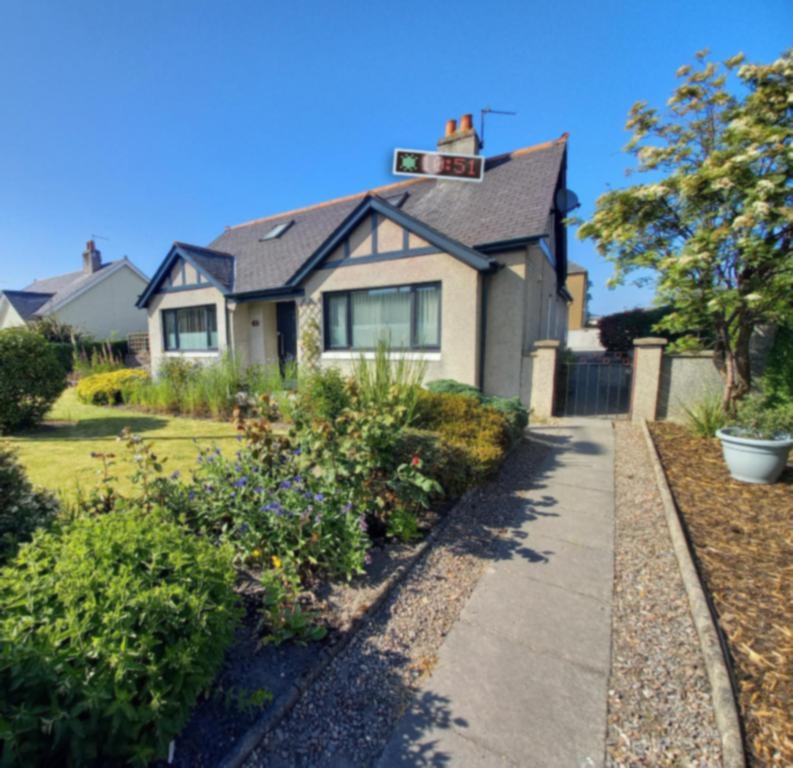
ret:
10:51
